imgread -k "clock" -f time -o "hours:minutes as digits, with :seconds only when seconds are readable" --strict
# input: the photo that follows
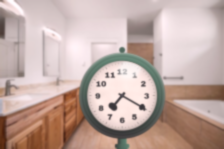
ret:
7:20
